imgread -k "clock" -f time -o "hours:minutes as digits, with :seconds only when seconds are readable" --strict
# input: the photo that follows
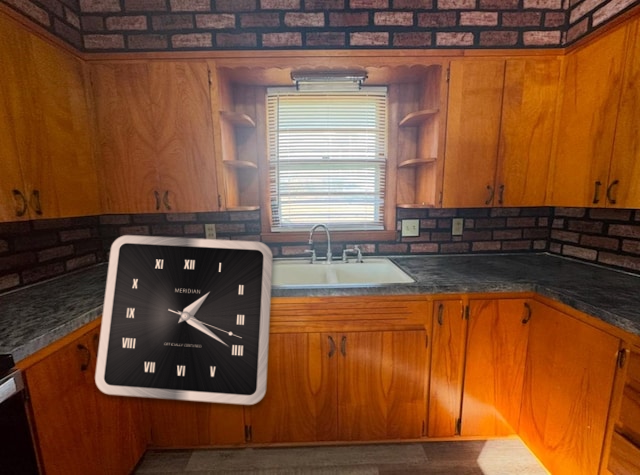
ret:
1:20:18
